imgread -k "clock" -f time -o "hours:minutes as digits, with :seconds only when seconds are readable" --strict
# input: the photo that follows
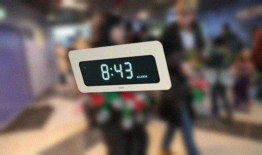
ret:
8:43
